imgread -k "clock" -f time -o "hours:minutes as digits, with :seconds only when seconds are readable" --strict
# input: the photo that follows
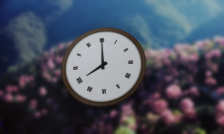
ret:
8:00
